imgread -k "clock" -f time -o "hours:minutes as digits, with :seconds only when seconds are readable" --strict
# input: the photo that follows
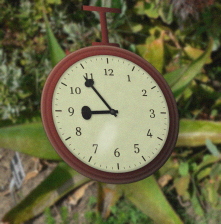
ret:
8:54
